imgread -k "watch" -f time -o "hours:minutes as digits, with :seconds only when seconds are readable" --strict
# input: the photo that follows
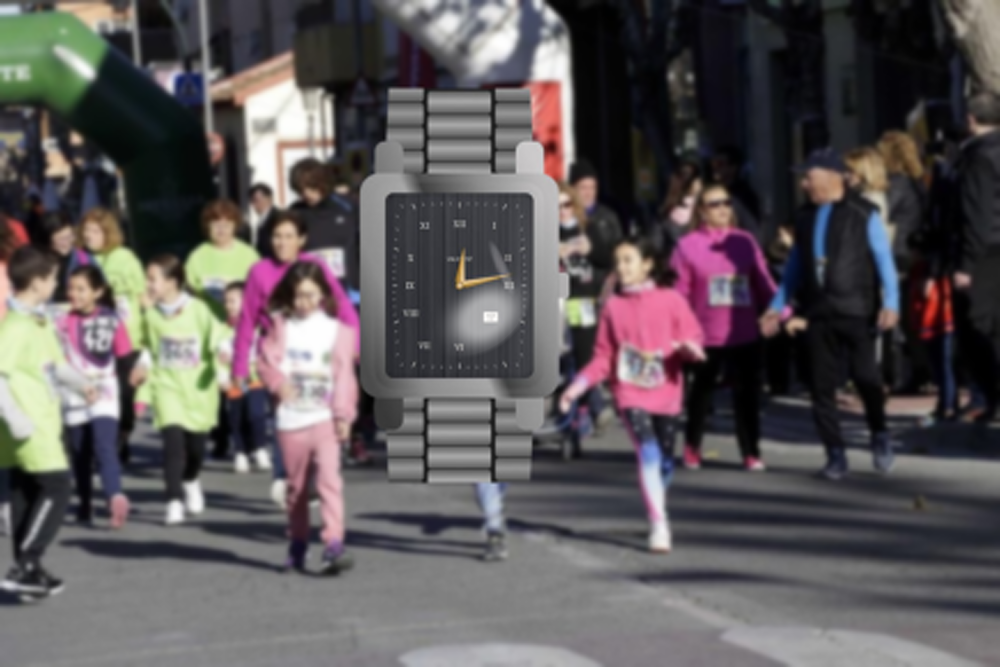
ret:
12:13
